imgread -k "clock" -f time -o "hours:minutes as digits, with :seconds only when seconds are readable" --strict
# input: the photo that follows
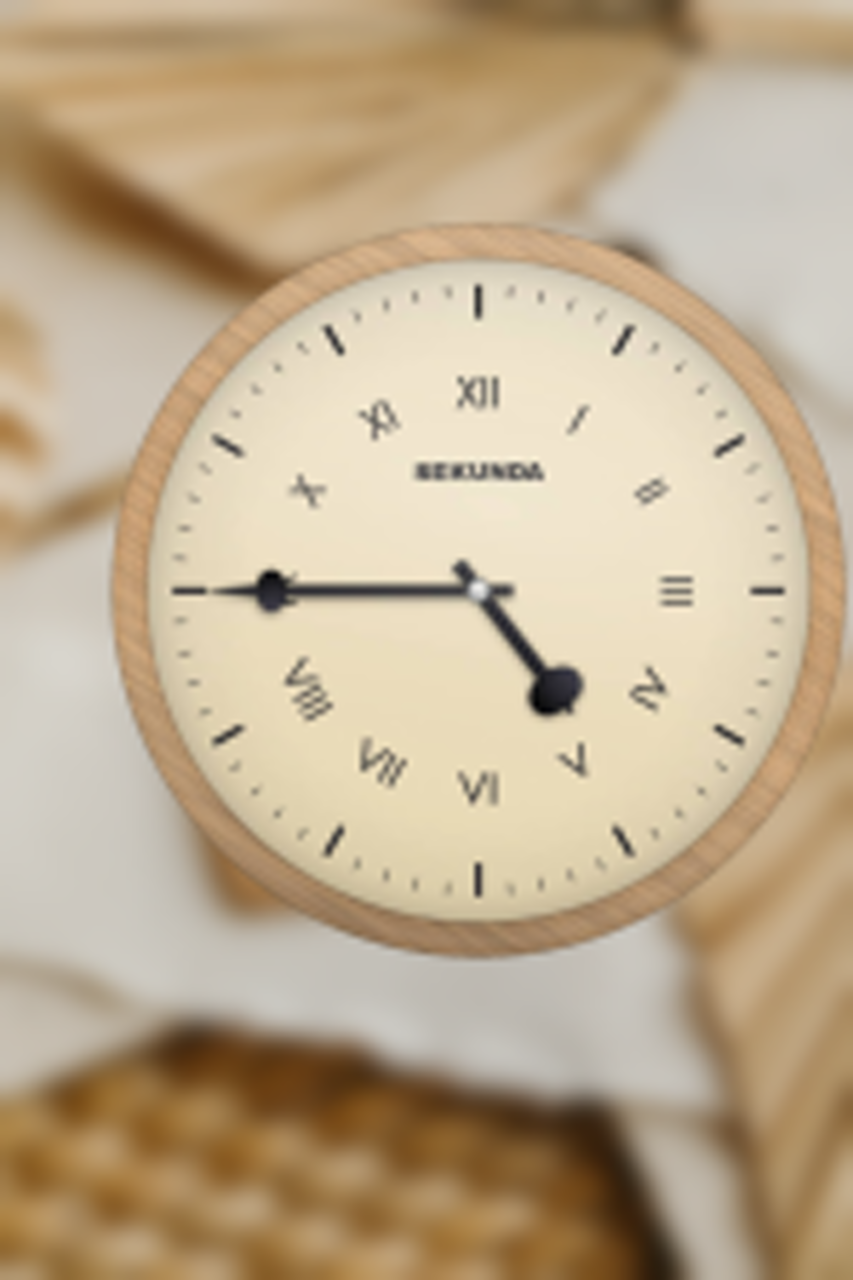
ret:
4:45
